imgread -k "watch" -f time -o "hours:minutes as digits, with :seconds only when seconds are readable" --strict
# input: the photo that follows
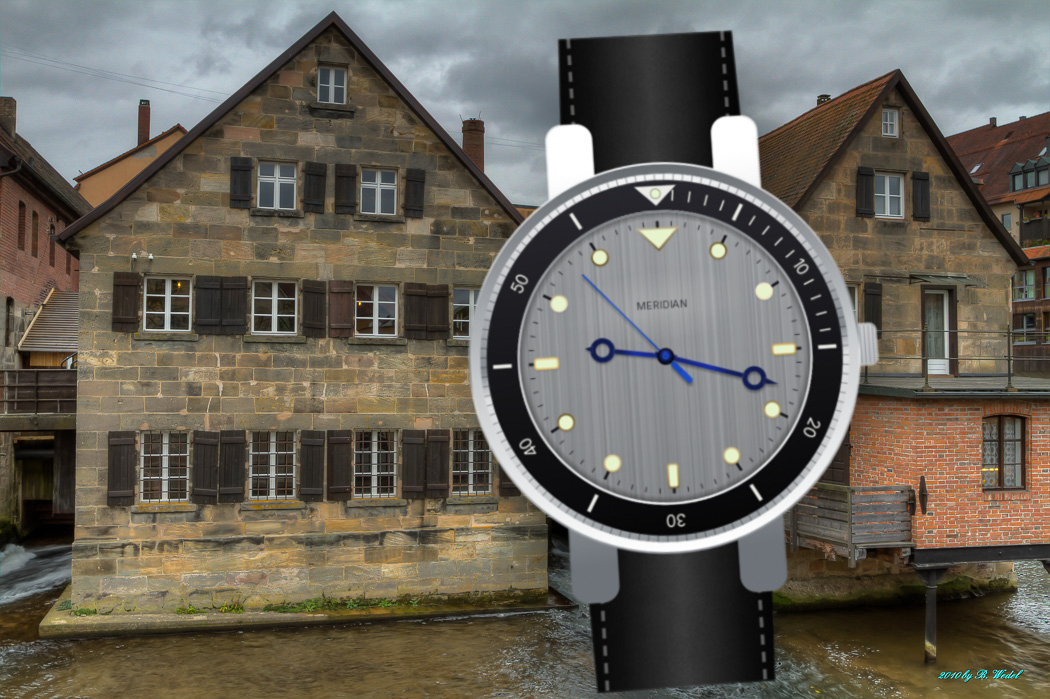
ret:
9:17:53
